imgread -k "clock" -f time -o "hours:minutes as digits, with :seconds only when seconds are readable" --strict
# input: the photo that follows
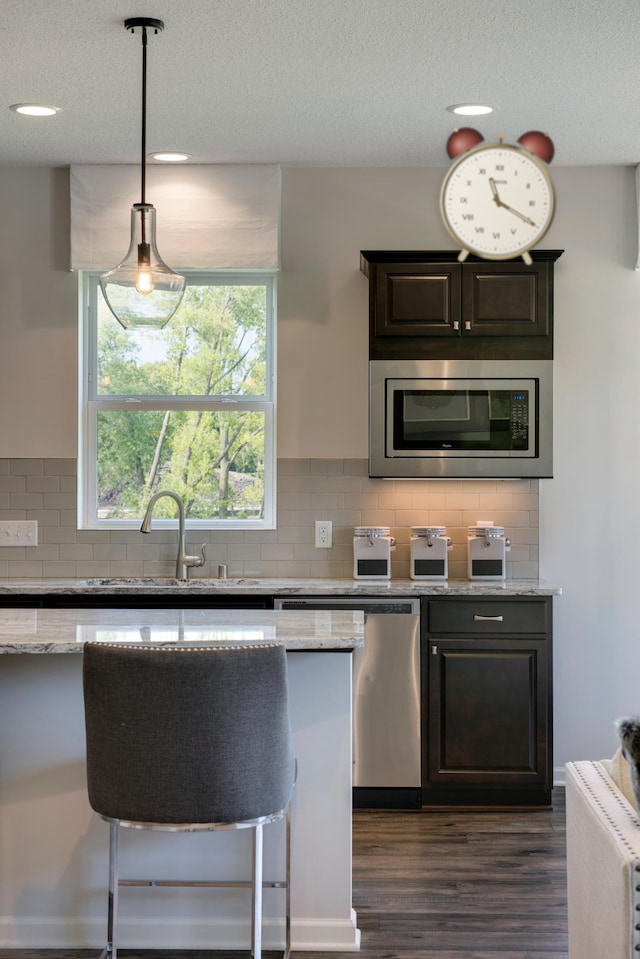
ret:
11:20
